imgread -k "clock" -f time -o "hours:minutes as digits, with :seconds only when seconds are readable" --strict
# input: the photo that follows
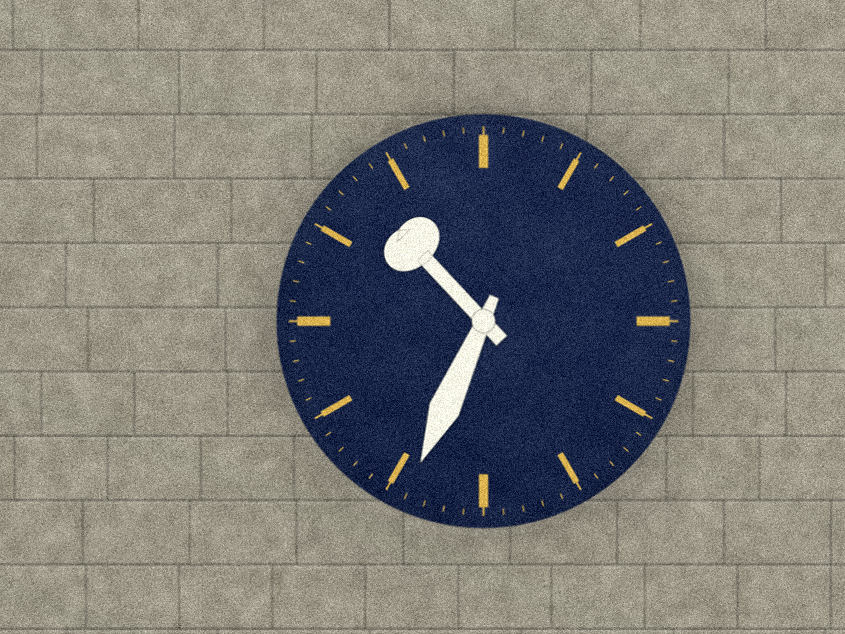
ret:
10:34
